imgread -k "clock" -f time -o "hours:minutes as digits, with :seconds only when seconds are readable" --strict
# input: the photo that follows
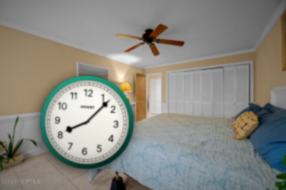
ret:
8:07
